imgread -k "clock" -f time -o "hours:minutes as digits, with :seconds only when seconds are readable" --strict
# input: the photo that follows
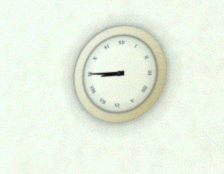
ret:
8:45
